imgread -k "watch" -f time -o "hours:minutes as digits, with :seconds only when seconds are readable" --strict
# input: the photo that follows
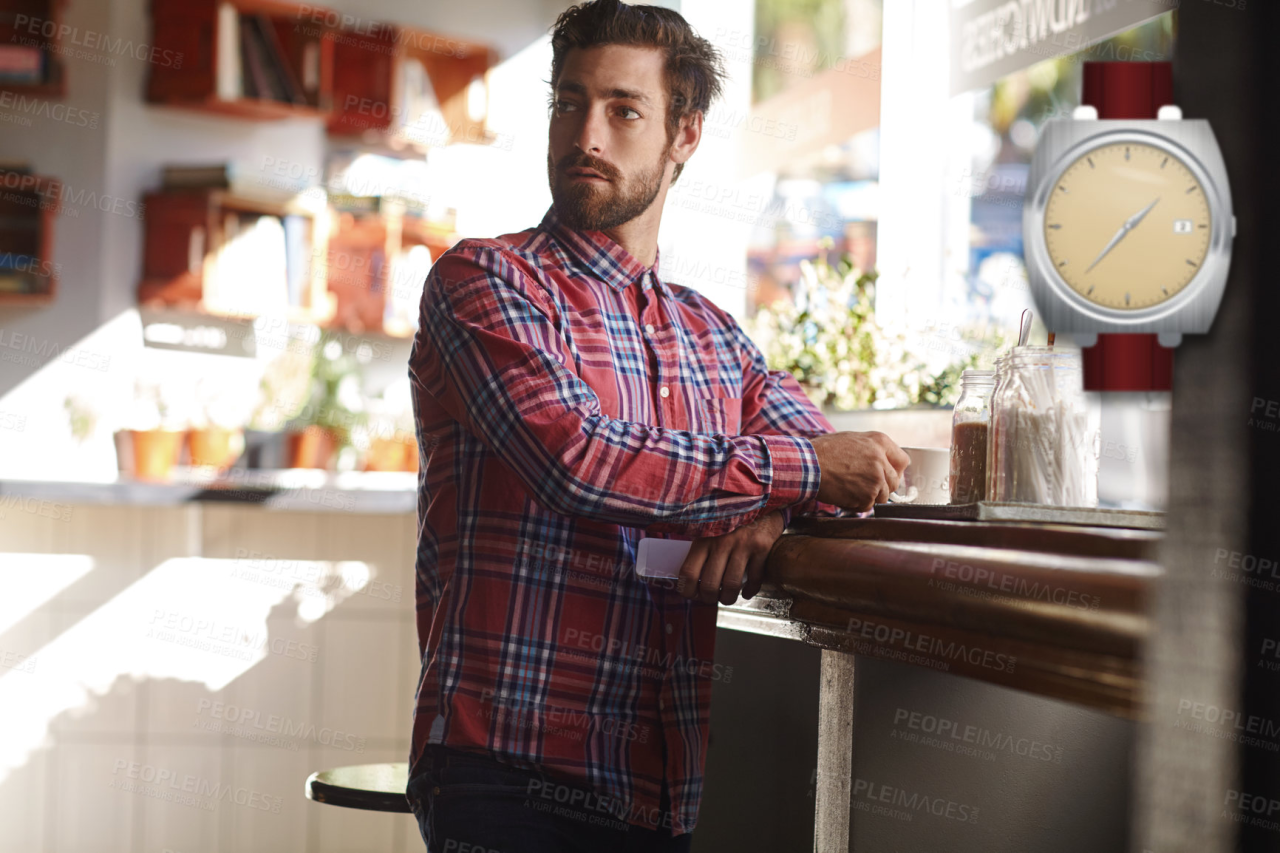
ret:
1:37
